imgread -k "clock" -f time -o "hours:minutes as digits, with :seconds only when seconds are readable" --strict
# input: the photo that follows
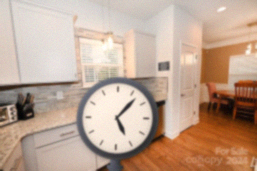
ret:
5:07
